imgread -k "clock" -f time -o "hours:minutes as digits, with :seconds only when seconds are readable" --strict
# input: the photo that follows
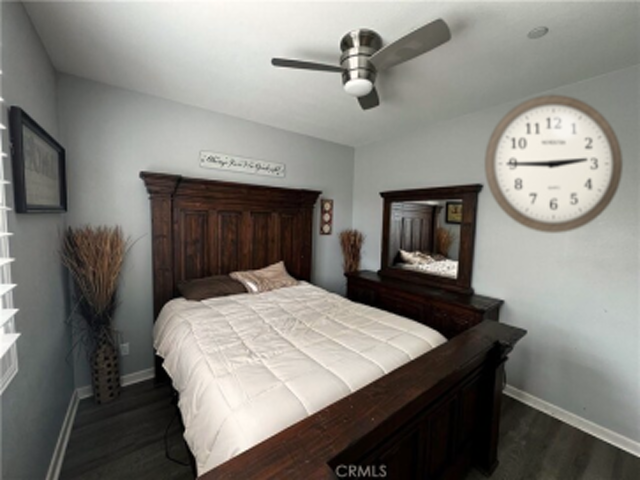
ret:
2:45
